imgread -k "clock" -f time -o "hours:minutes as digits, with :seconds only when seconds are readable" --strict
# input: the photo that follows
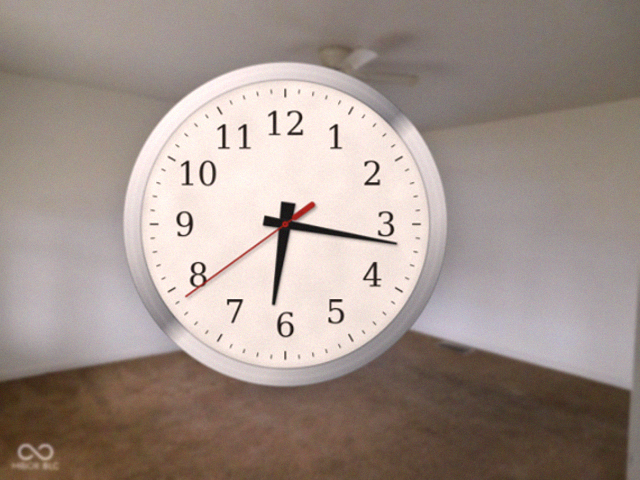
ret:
6:16:39
